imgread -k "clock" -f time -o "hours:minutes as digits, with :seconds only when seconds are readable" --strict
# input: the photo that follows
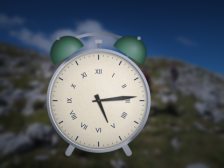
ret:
5:14
